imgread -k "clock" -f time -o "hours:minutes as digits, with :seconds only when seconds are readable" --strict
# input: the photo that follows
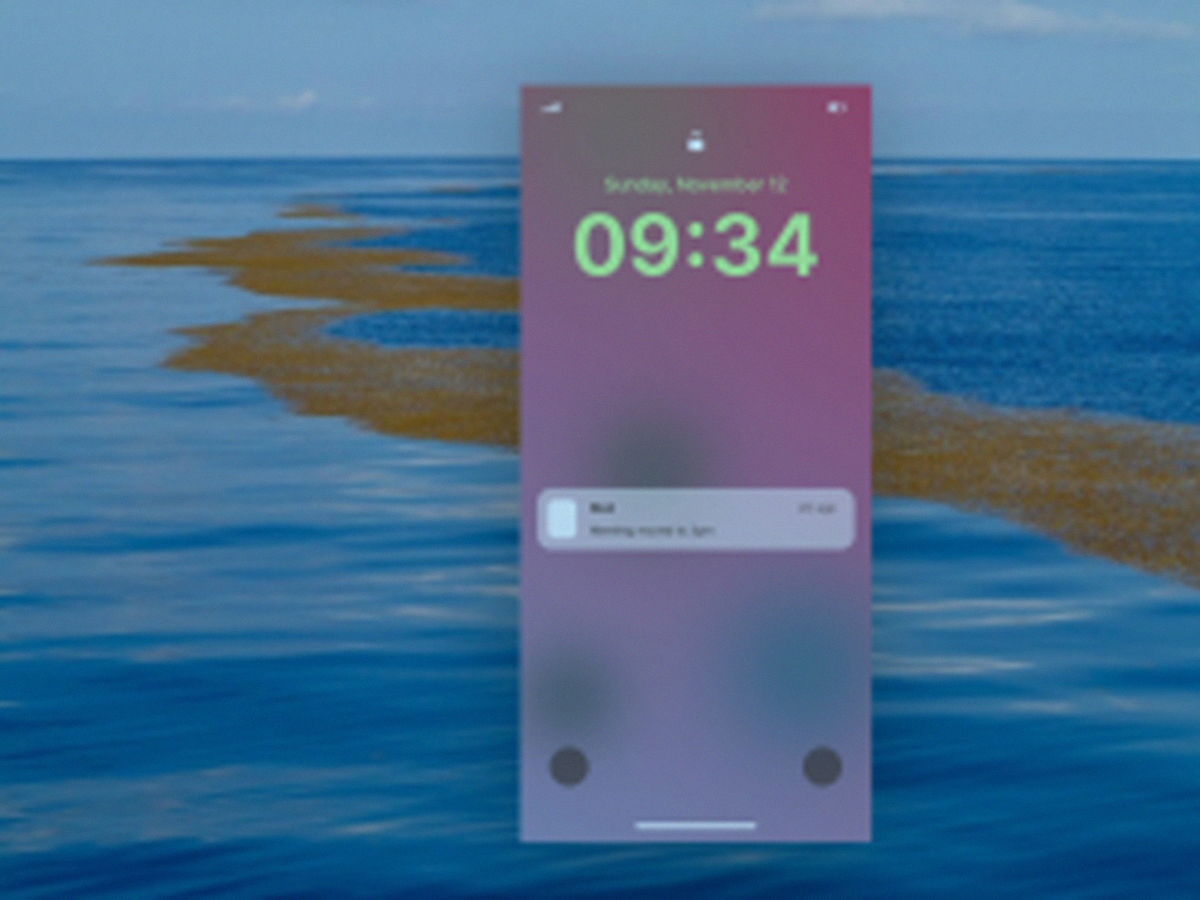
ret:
9:34
